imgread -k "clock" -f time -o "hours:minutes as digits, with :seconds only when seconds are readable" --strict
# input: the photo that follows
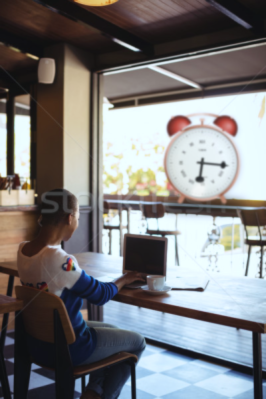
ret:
6:16
